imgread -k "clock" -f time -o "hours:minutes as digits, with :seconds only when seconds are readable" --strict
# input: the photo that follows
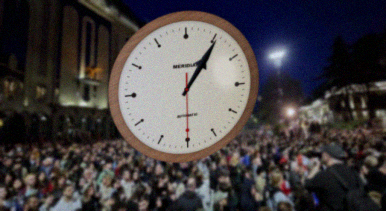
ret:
1:05:30
